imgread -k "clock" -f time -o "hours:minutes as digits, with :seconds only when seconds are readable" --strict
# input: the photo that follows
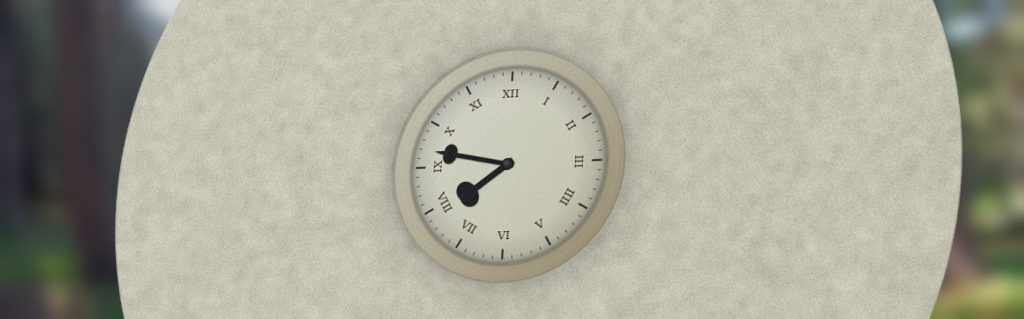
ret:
7:47
